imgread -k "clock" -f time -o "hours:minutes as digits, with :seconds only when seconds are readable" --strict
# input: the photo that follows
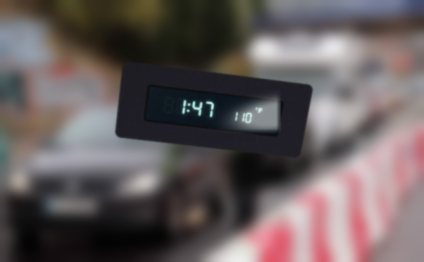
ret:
1:47
